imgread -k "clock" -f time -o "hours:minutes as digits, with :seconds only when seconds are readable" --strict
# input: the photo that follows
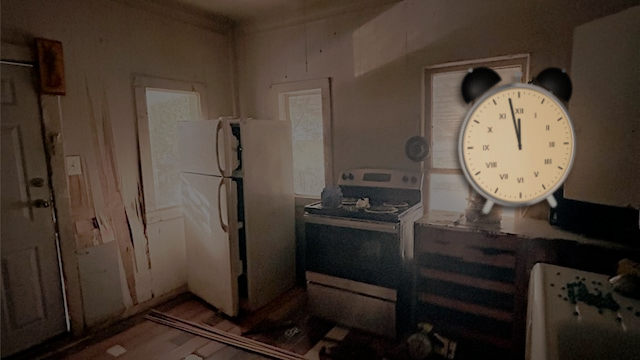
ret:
11:58
